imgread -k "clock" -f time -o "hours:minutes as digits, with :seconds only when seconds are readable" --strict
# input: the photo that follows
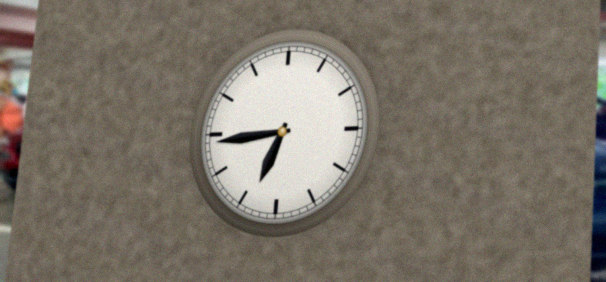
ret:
6:44
